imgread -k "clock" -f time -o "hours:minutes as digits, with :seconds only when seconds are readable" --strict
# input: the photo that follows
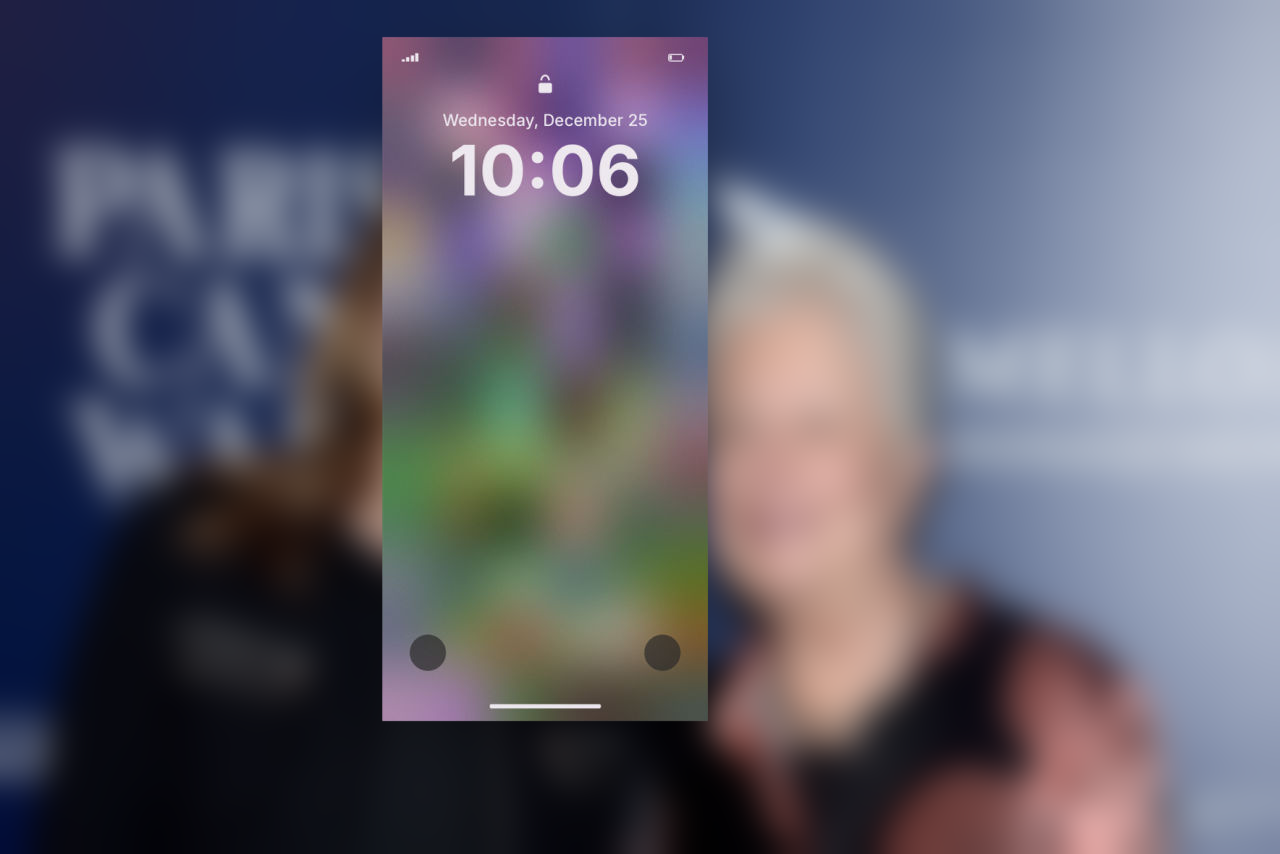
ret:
10:06
